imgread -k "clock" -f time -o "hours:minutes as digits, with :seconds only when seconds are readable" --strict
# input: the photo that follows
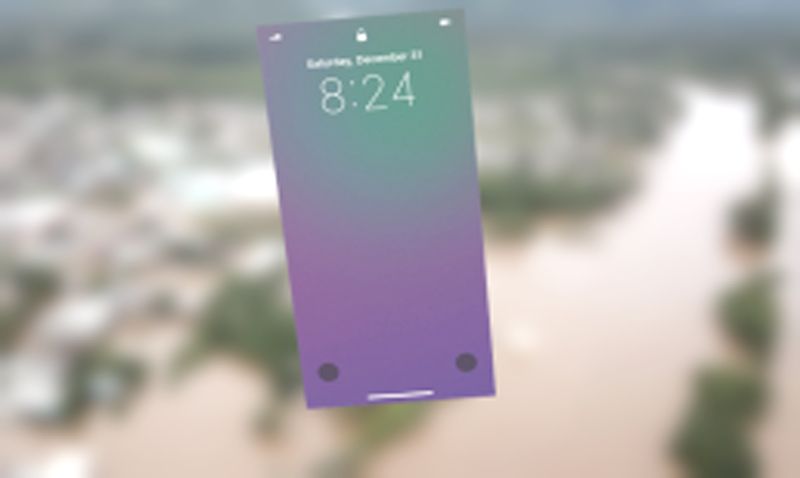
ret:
8:24
